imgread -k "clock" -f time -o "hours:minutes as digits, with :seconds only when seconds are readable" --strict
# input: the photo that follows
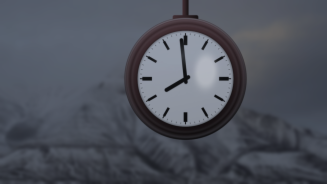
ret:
7:59
